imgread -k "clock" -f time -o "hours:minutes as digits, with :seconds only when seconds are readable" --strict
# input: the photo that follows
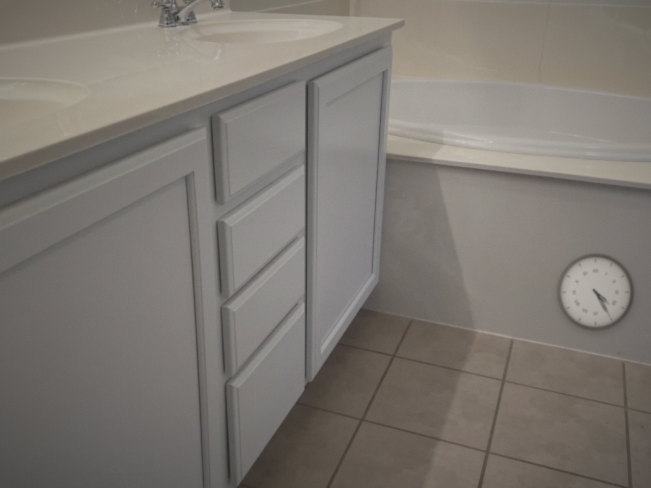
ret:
4:25
